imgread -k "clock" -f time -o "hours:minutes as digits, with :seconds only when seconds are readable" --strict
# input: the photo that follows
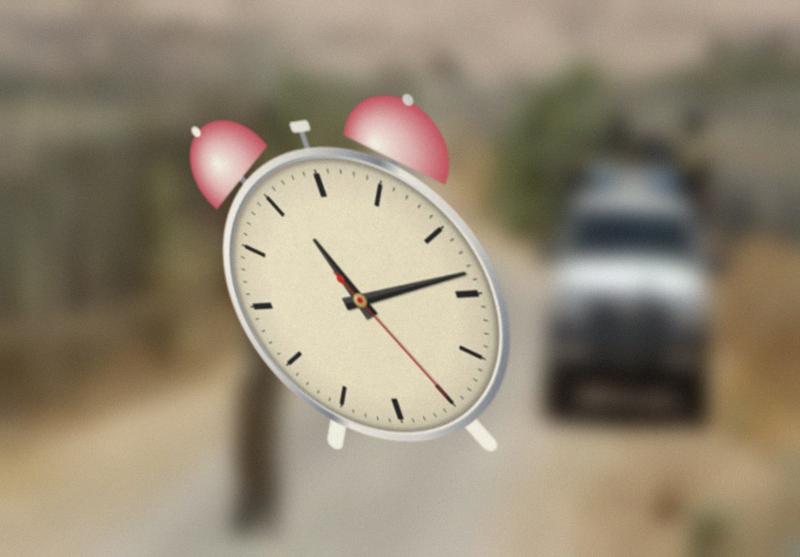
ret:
11:13:25
